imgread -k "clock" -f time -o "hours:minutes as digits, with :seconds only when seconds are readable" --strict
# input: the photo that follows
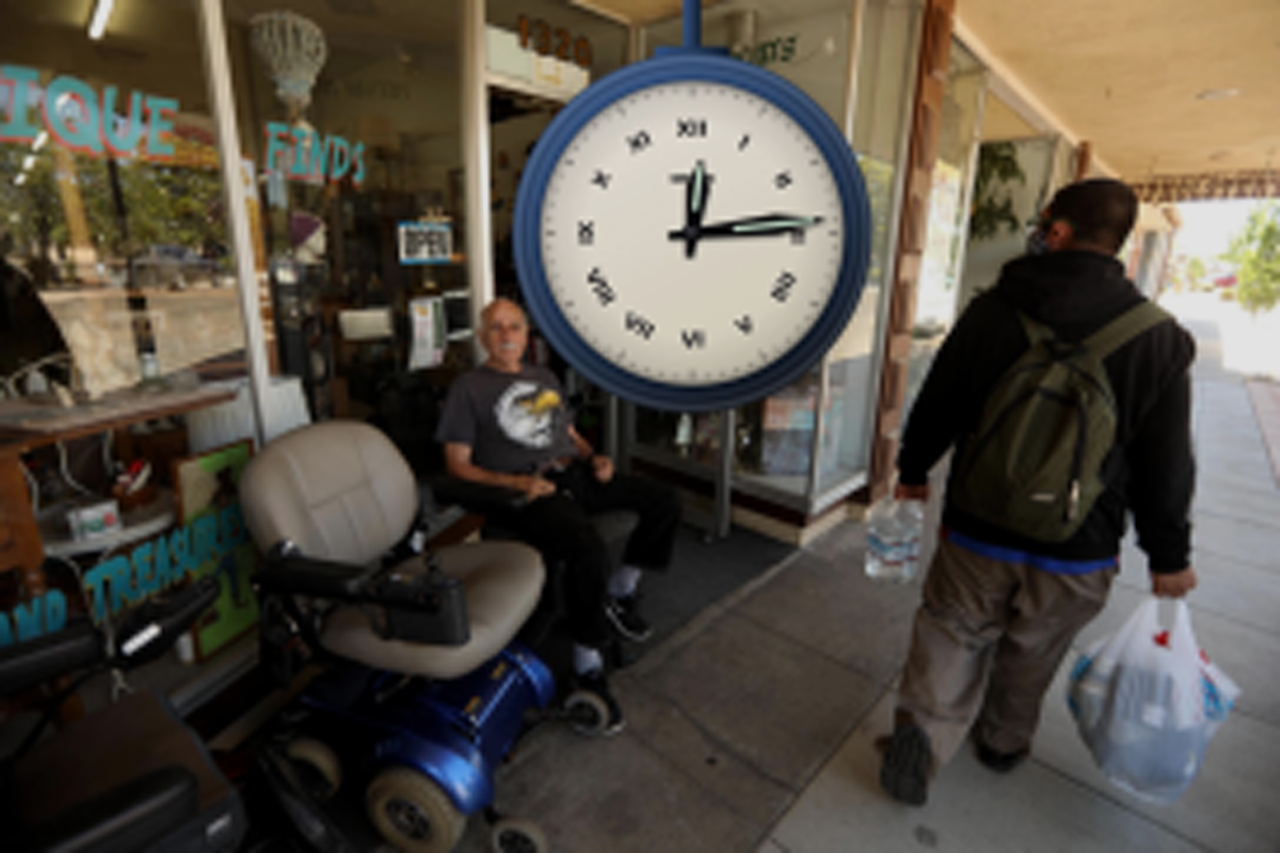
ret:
12:14
